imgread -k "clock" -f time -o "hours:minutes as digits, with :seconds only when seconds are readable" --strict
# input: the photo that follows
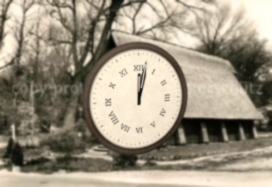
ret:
12:02
